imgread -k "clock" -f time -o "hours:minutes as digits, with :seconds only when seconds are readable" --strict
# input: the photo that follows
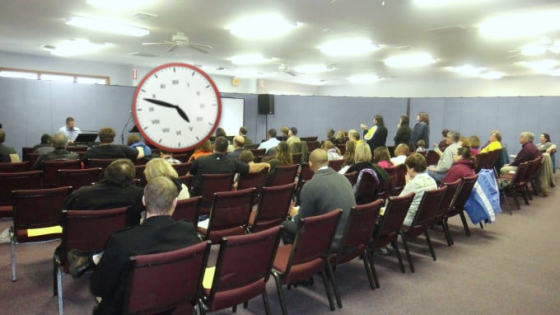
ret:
4:48
